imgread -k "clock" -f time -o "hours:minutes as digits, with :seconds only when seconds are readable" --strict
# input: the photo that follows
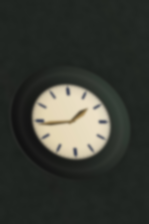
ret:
1:44
